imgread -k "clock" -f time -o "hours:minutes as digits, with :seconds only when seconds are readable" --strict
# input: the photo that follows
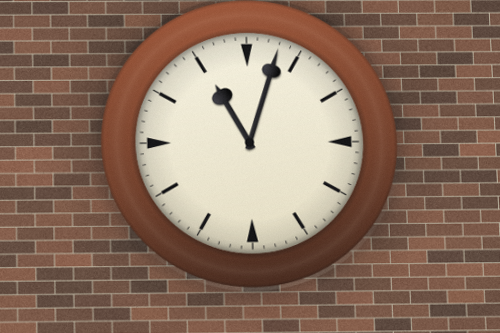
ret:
11:03
